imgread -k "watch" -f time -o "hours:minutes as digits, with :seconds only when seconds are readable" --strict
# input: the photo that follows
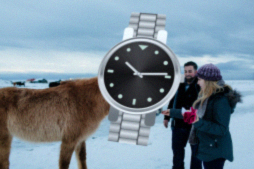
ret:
10:14
